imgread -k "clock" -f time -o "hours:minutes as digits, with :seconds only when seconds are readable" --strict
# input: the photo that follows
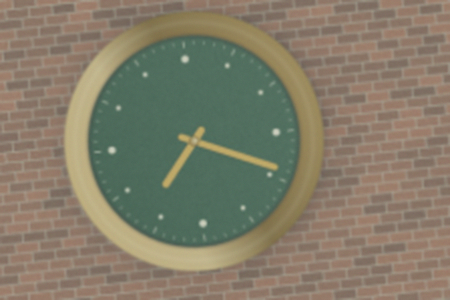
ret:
7:19
